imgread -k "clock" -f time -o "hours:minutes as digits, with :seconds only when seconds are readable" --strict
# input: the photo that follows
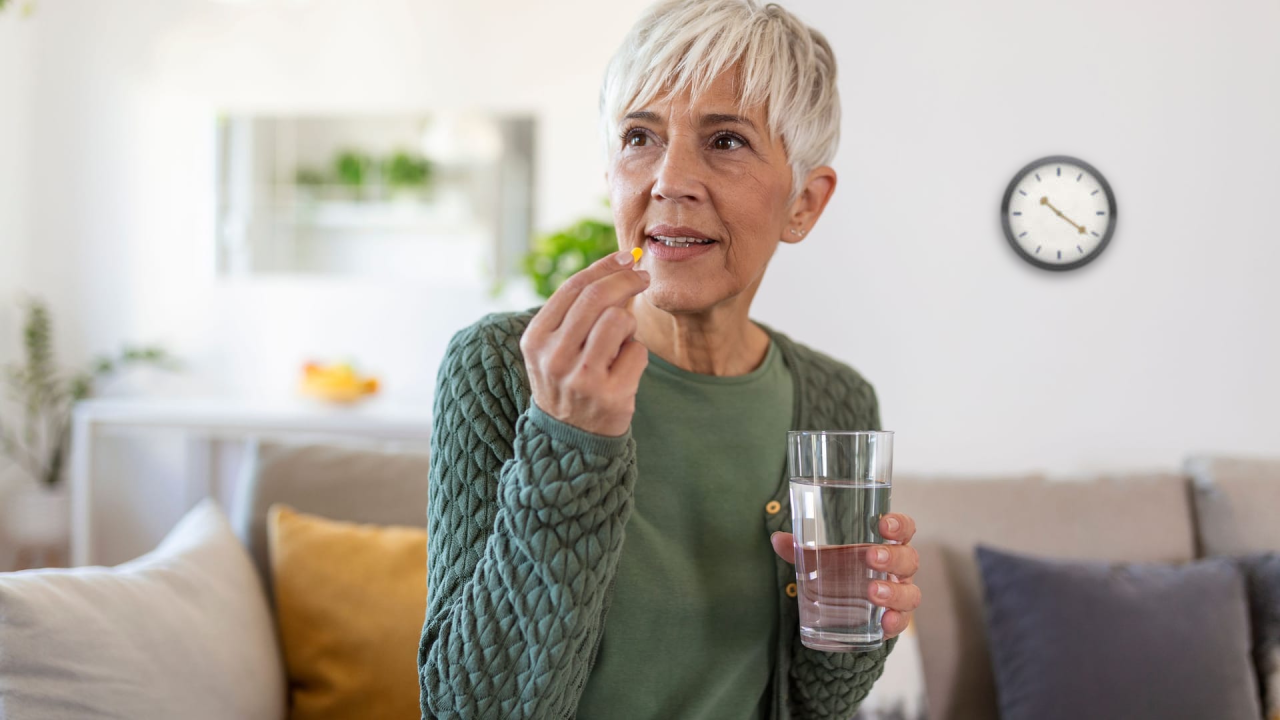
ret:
10:21
